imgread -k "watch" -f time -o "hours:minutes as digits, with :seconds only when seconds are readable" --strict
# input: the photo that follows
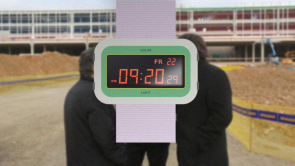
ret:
9:20:29
